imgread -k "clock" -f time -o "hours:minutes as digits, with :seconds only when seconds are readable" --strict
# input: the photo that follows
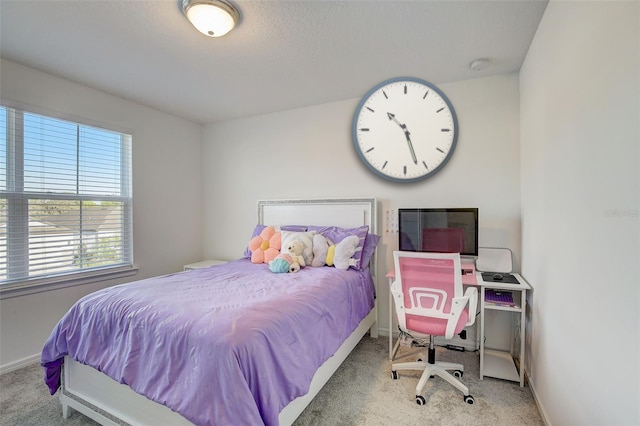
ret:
10:27
